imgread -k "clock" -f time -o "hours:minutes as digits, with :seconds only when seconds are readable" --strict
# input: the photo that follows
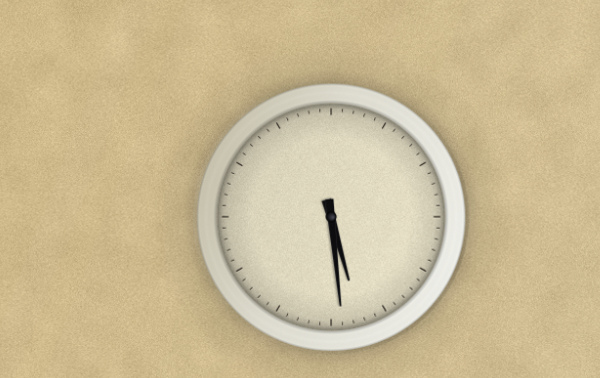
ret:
5:29
